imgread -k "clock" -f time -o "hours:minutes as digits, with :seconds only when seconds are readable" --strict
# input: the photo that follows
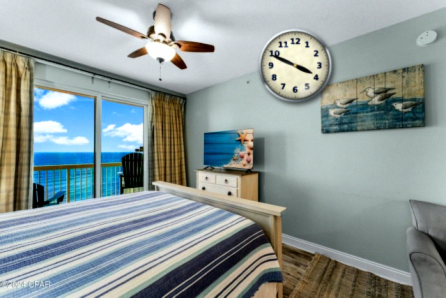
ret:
3:49
